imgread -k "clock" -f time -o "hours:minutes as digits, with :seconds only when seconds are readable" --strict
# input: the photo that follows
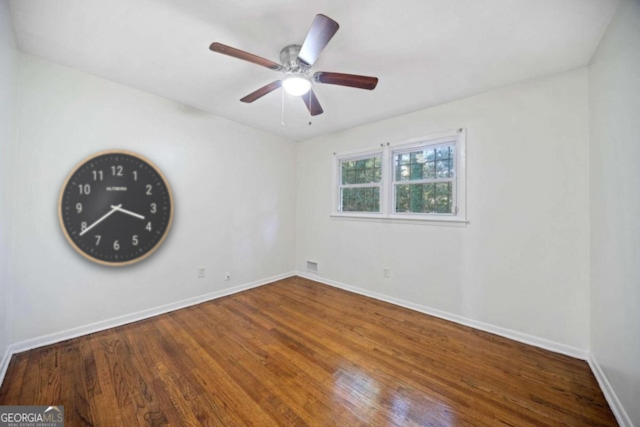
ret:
3:39
